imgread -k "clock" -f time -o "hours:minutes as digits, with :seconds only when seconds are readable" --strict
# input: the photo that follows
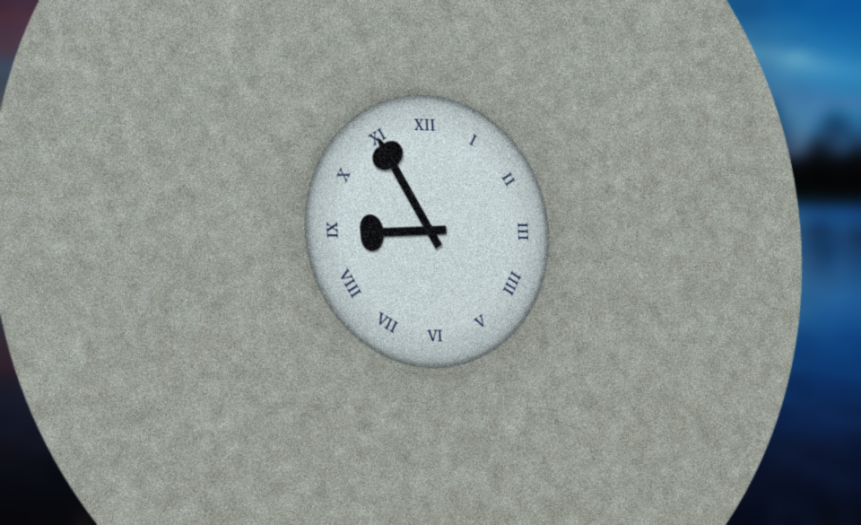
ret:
8:55
